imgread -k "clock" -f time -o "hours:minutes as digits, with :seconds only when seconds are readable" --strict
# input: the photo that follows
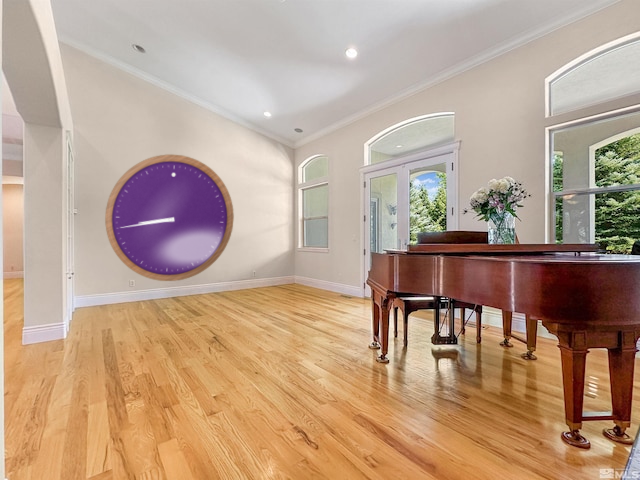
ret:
8:43
